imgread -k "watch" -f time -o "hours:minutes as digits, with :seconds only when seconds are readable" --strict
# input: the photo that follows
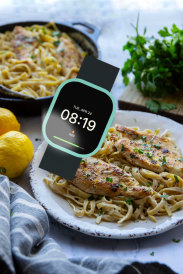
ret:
8:19
